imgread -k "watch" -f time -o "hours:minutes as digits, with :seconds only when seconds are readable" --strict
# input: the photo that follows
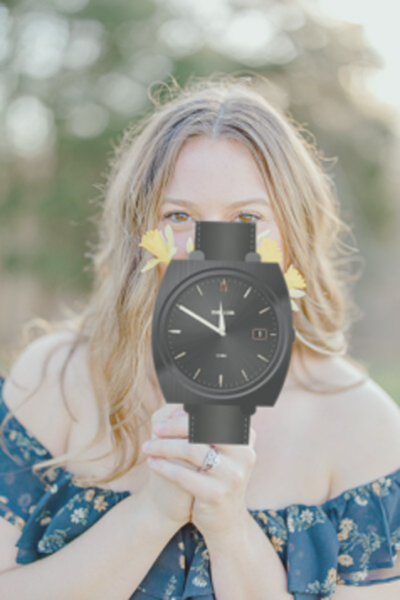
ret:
11:50
